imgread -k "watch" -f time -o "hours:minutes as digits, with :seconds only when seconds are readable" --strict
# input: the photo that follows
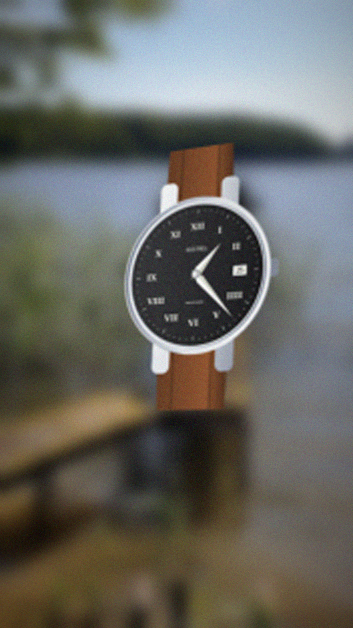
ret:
1:23
